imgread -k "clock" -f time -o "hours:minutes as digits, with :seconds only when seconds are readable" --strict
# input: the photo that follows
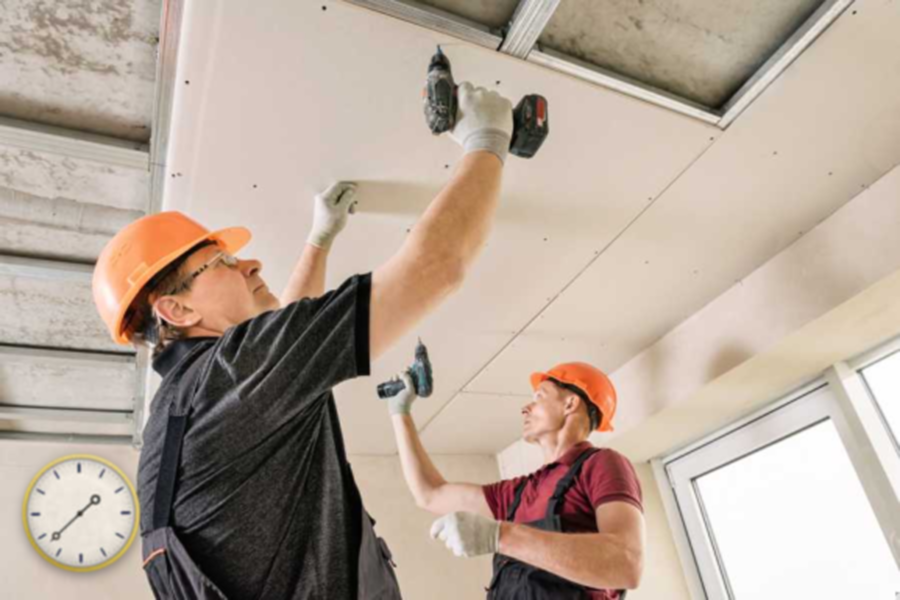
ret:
1:38
